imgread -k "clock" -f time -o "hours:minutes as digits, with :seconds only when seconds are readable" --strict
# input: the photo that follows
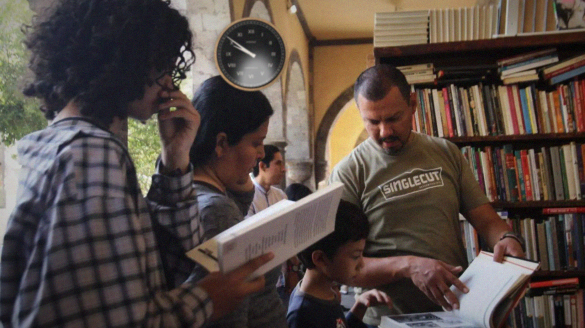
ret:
9:51
